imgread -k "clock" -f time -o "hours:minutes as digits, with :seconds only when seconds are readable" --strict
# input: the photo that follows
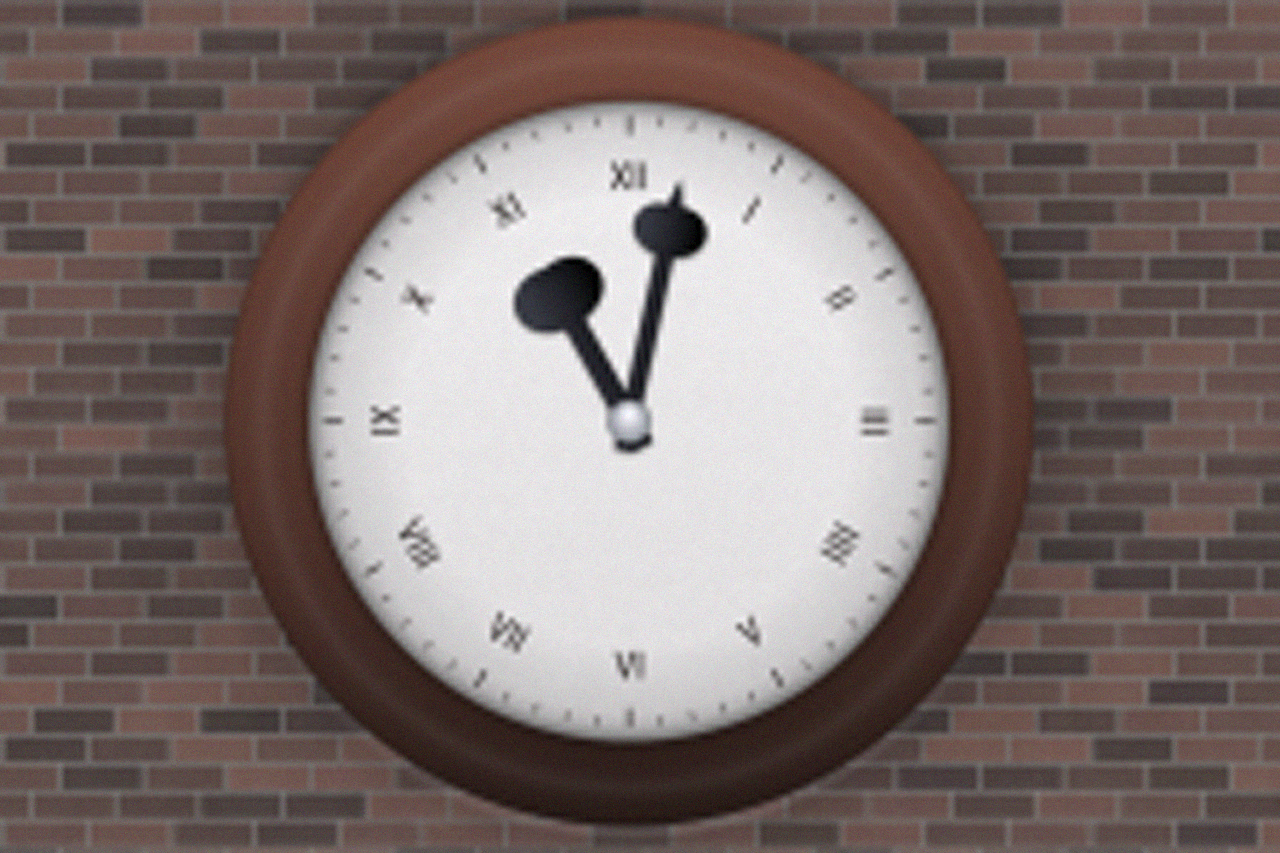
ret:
11:02
